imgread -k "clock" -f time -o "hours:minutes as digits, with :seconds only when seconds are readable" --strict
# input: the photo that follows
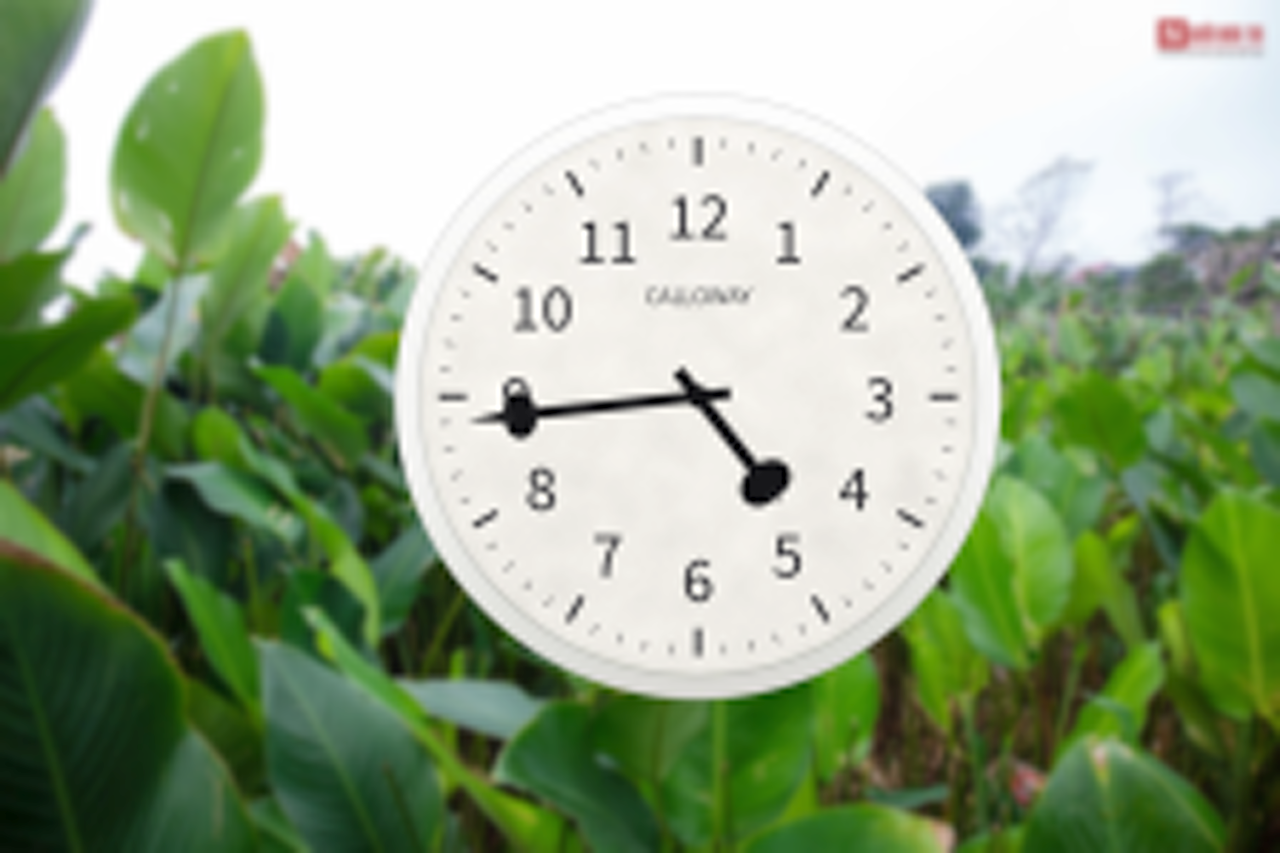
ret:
4:44
